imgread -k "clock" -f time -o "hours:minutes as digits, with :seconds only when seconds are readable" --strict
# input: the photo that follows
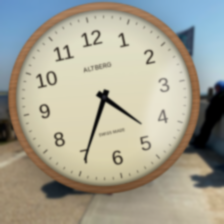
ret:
4:35
